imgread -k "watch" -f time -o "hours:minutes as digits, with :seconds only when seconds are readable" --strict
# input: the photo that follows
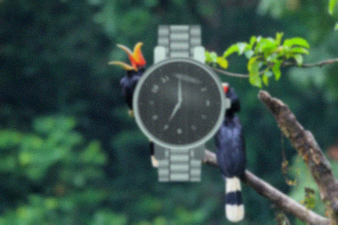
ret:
7:00
